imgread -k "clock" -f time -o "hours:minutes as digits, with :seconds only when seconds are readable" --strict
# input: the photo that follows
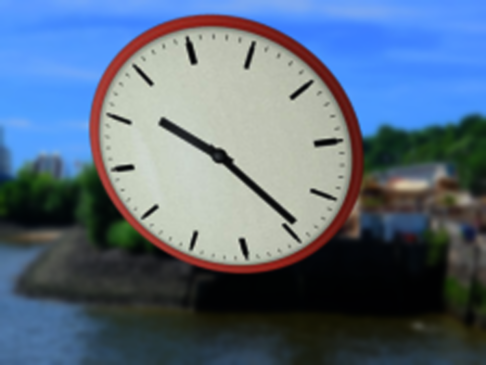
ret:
10:24
